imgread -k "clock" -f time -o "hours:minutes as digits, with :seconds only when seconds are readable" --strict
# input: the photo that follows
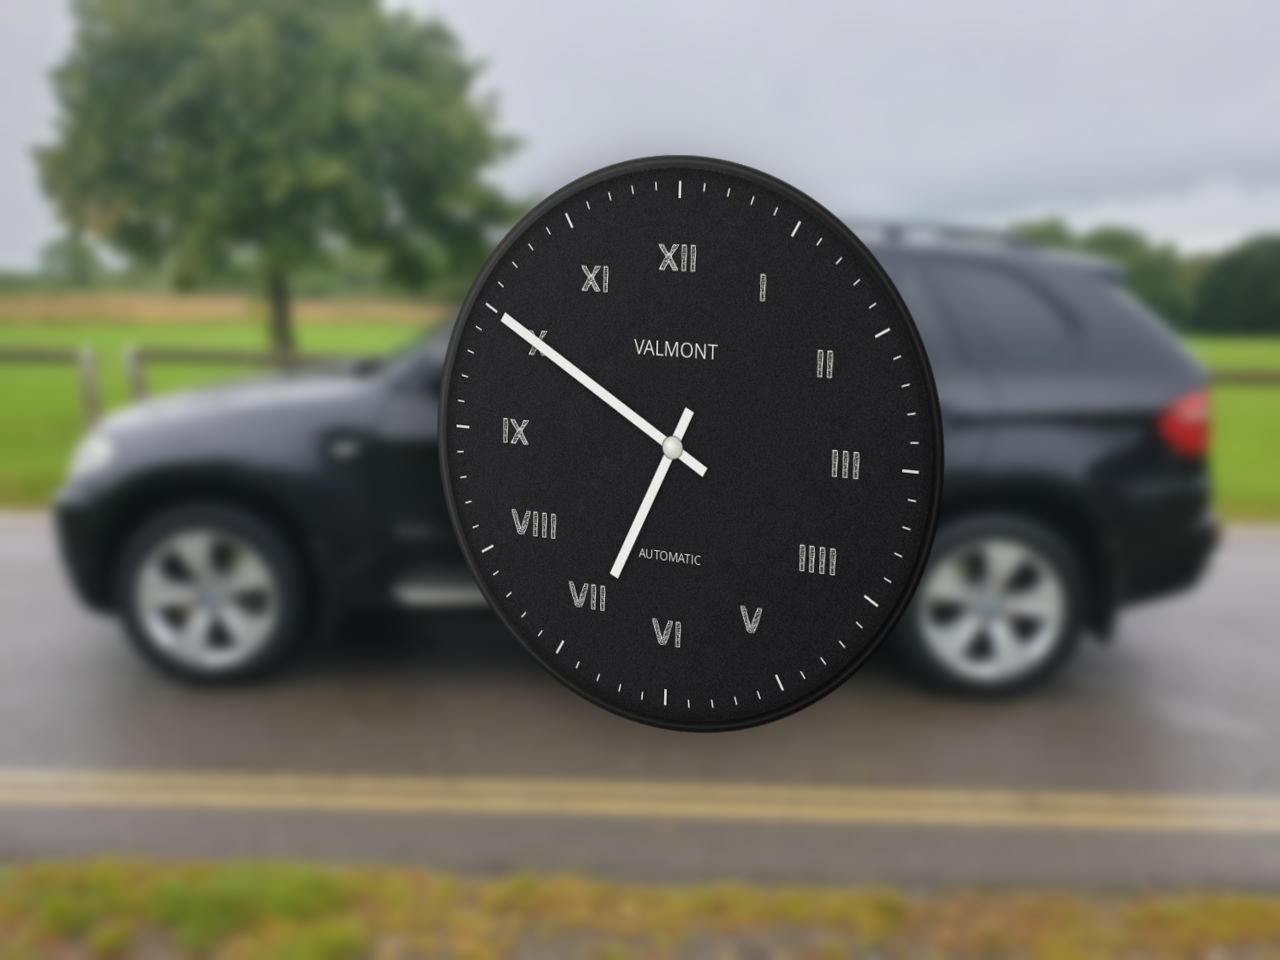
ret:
6:50
